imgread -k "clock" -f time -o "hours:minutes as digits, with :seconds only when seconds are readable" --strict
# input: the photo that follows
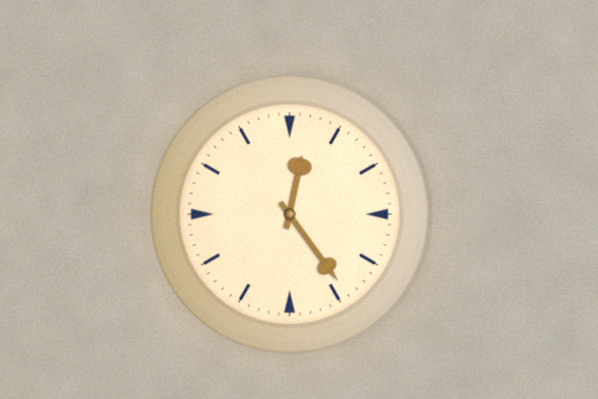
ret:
12:24
